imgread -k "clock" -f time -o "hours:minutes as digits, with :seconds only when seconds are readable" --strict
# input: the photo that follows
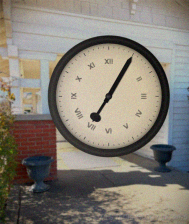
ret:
7:05
